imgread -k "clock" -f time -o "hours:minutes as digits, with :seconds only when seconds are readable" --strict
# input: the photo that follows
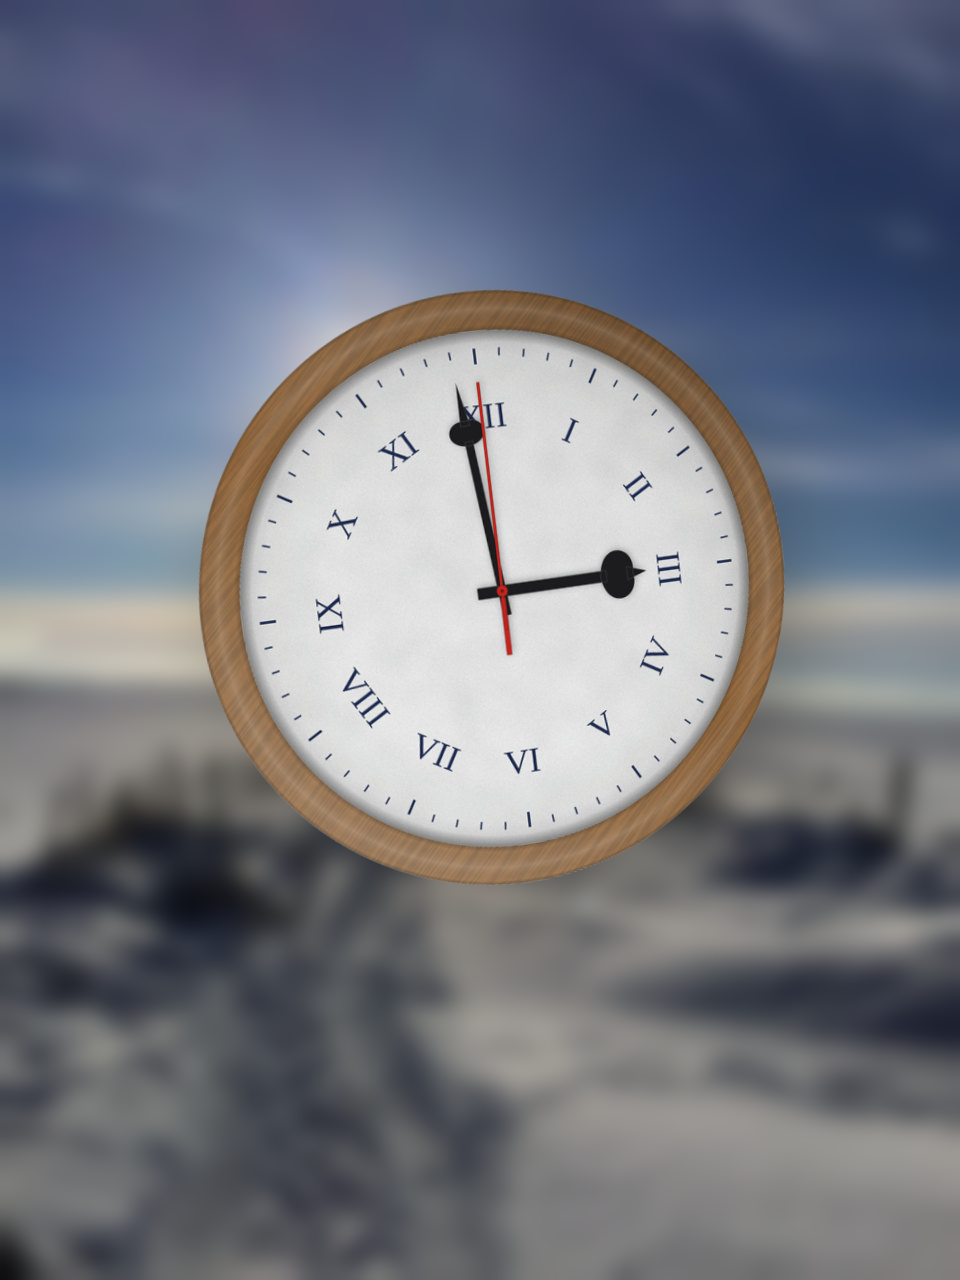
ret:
2:59:00
